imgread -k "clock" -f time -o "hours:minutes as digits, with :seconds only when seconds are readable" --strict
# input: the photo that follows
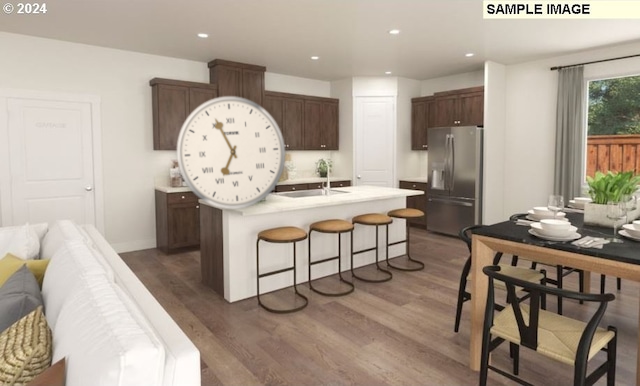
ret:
6:56
